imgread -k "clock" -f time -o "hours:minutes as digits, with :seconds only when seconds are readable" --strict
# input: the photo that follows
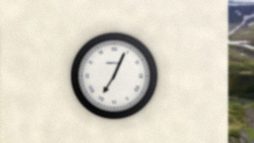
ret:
7:04
